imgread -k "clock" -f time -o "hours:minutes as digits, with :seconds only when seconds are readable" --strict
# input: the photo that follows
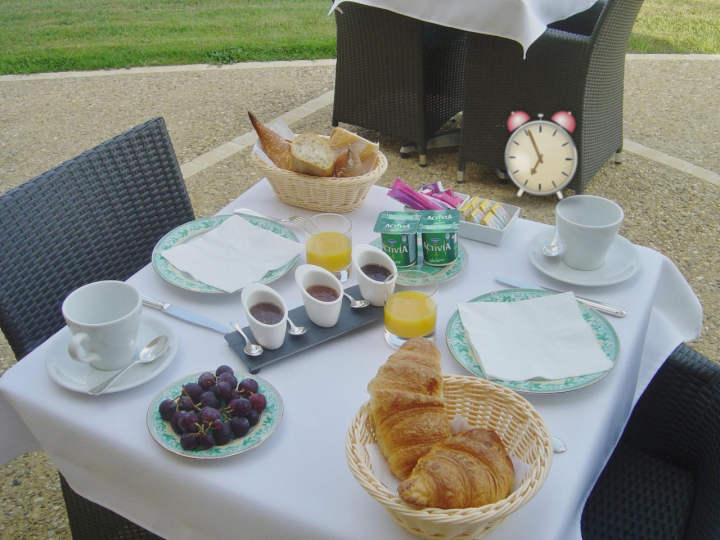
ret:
6:56
